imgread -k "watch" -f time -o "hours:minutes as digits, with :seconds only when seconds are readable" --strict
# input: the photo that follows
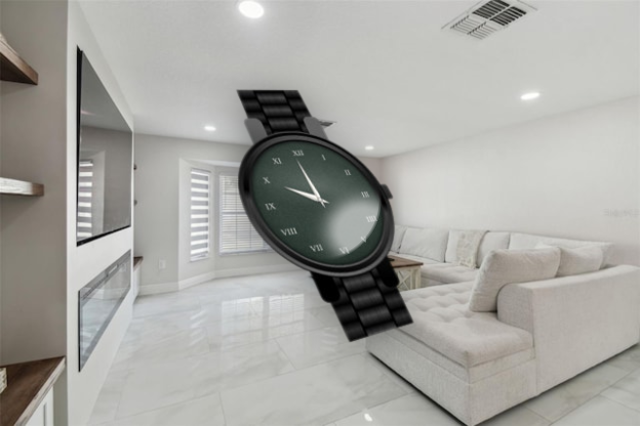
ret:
9:59
